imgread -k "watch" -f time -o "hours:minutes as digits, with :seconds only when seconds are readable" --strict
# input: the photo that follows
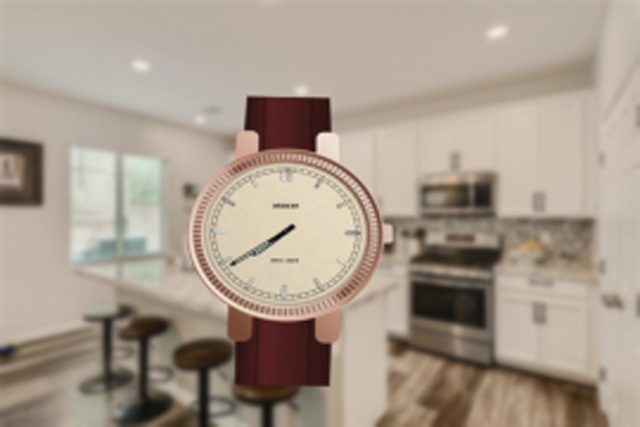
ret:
7:39
